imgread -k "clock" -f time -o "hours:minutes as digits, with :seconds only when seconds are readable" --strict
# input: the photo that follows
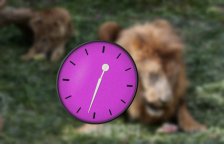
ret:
12:32
